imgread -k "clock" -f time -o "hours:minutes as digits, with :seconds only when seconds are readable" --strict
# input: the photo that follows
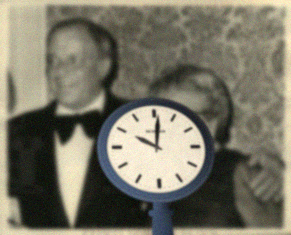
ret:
10:01
